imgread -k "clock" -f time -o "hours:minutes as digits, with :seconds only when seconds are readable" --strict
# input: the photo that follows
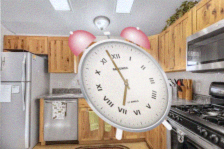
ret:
6:58
